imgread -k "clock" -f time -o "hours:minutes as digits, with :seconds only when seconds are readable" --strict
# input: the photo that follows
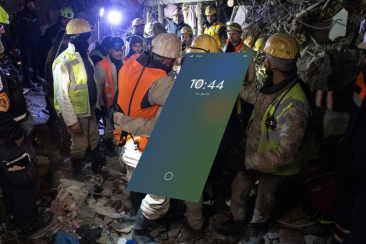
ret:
10:44
